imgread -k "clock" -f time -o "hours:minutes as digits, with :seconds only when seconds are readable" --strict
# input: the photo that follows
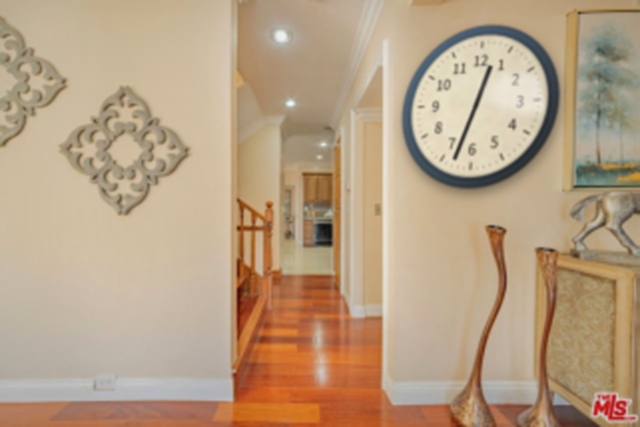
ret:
12:33
